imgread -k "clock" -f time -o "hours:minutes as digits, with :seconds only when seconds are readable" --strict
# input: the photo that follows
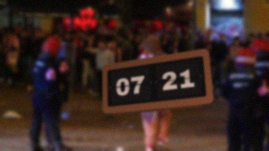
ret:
7:21
